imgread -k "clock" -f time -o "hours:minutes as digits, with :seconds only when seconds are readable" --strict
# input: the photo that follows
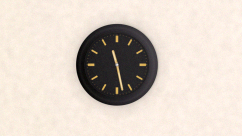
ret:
11:28
